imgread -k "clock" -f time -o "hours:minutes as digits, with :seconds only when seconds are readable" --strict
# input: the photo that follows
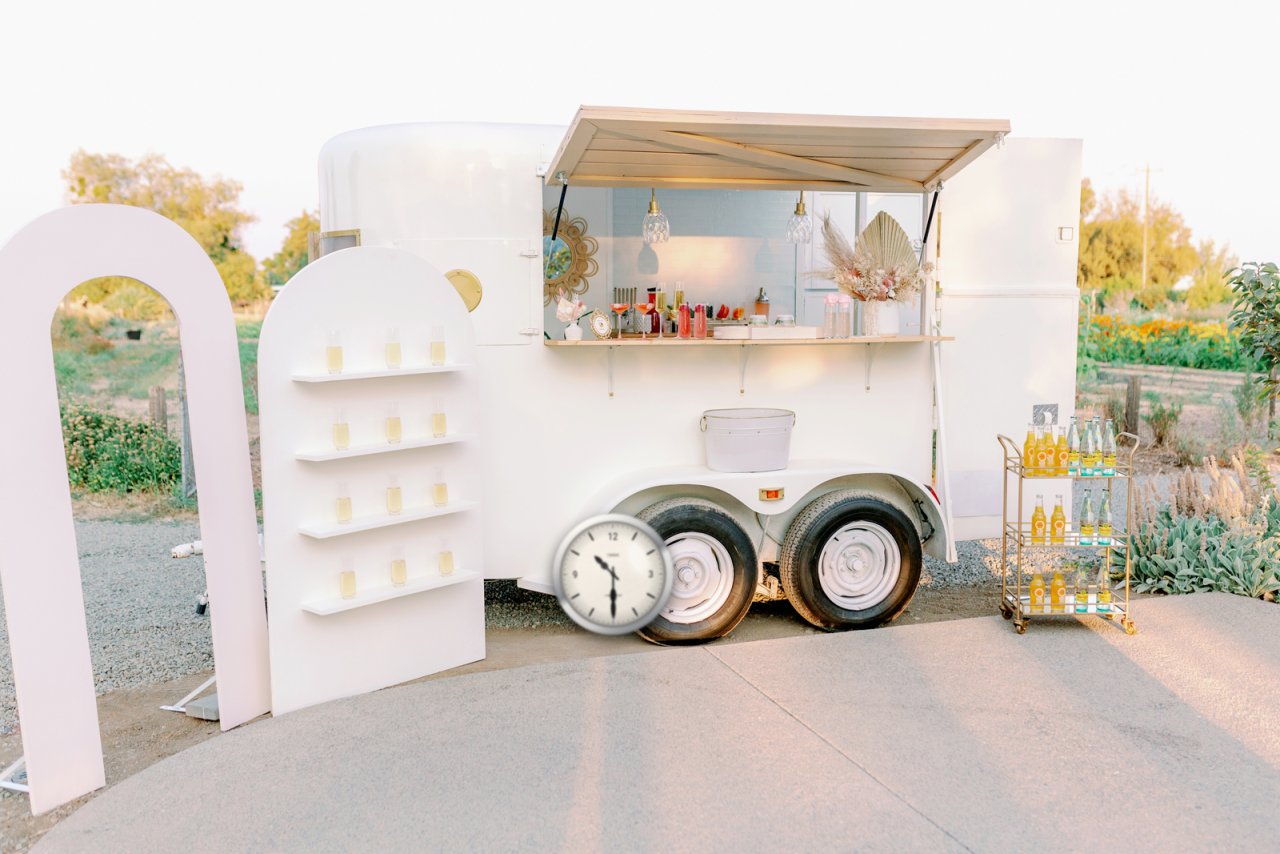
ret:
10:30
